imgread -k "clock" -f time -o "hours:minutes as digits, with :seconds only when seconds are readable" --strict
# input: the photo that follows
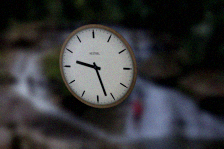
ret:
9:27
